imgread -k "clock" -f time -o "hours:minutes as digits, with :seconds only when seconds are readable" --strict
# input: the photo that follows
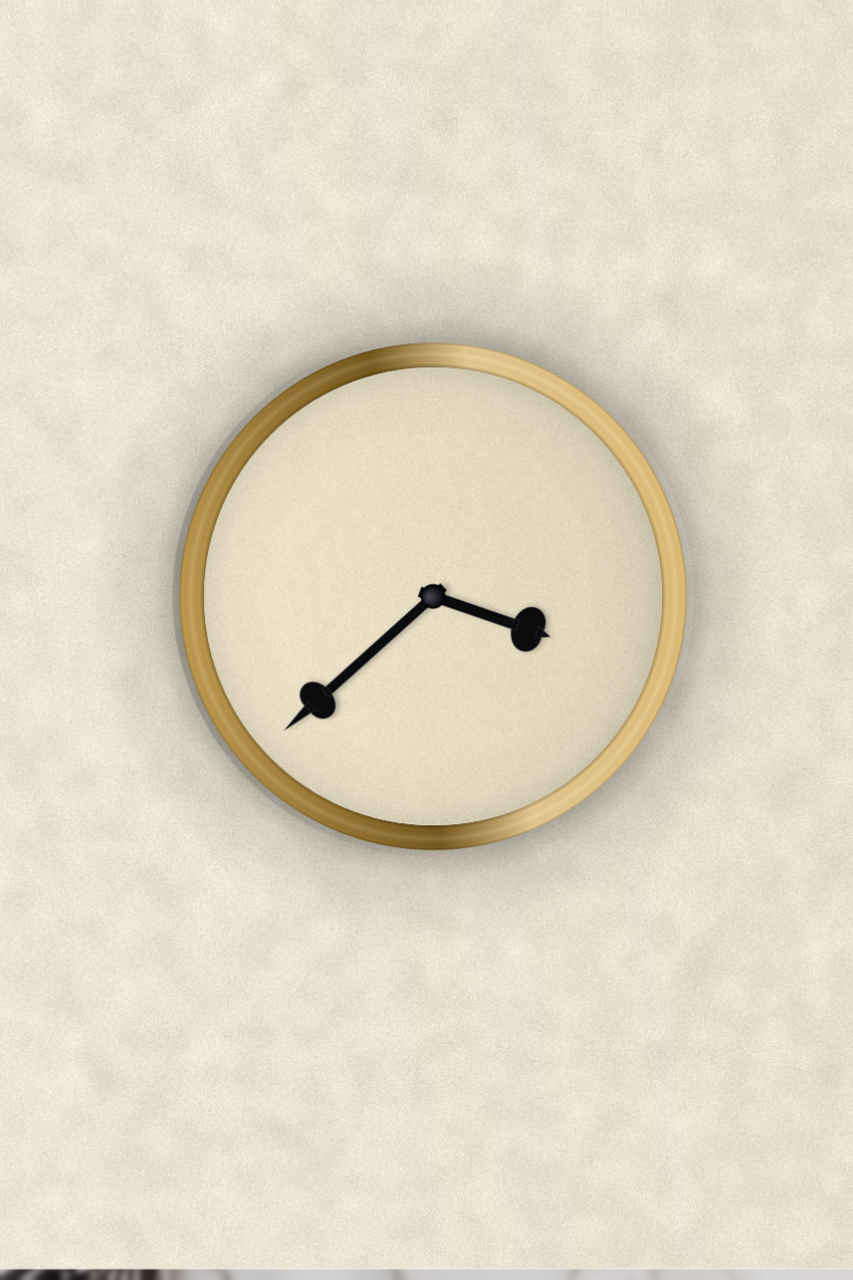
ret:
3:38
